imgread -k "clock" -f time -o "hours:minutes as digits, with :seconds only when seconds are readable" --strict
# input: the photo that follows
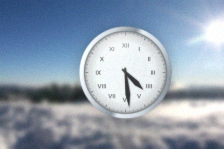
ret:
4:29
